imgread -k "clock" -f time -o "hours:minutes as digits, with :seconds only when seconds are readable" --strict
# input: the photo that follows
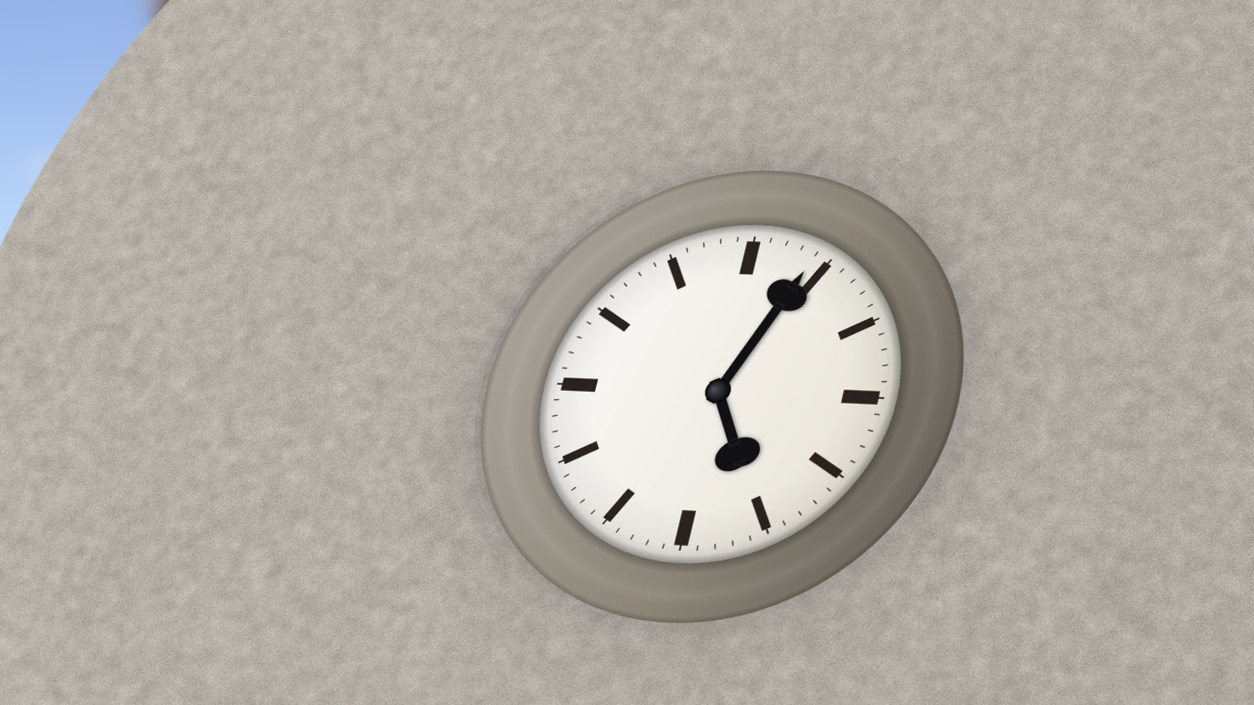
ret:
5:04
